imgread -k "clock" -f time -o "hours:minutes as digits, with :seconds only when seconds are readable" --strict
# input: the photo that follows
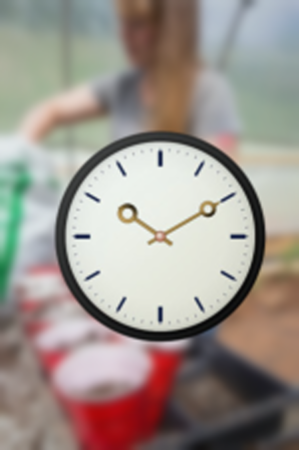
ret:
10:10
